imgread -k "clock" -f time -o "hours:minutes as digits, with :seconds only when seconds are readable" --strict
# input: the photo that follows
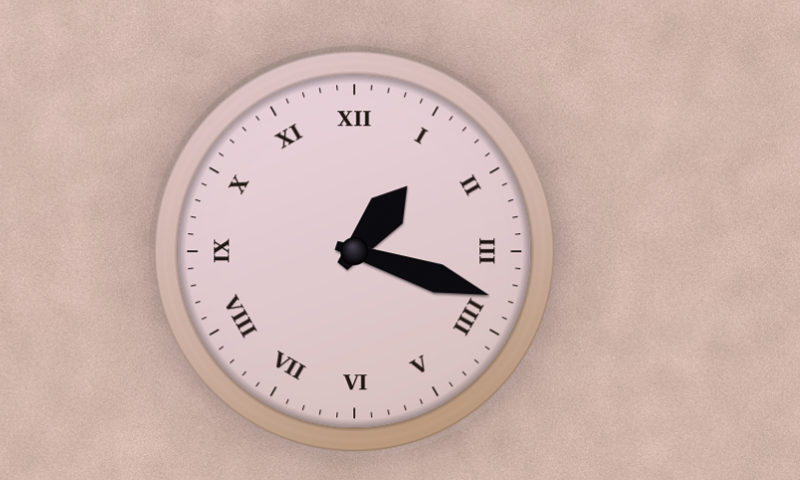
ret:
1:18
